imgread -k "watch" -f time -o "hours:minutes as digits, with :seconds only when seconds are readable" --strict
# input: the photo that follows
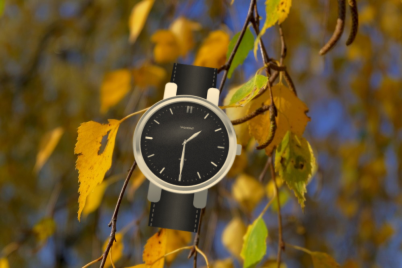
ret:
1:30
